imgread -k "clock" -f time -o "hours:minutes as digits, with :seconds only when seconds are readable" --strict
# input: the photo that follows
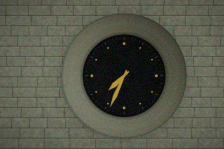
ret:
7:34
